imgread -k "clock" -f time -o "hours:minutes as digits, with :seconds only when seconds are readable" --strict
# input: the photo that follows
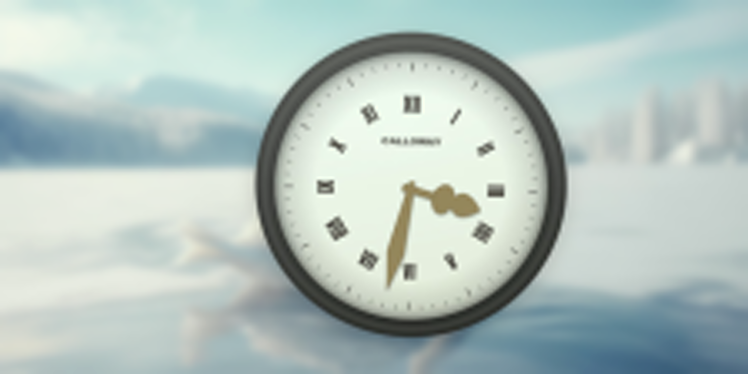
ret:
3:32
